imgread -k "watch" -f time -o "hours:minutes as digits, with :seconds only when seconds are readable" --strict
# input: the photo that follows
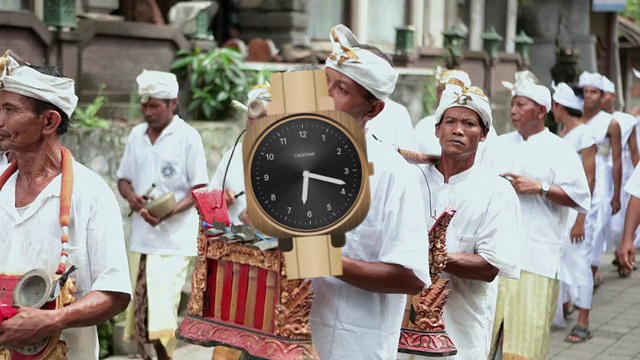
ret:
6:18
